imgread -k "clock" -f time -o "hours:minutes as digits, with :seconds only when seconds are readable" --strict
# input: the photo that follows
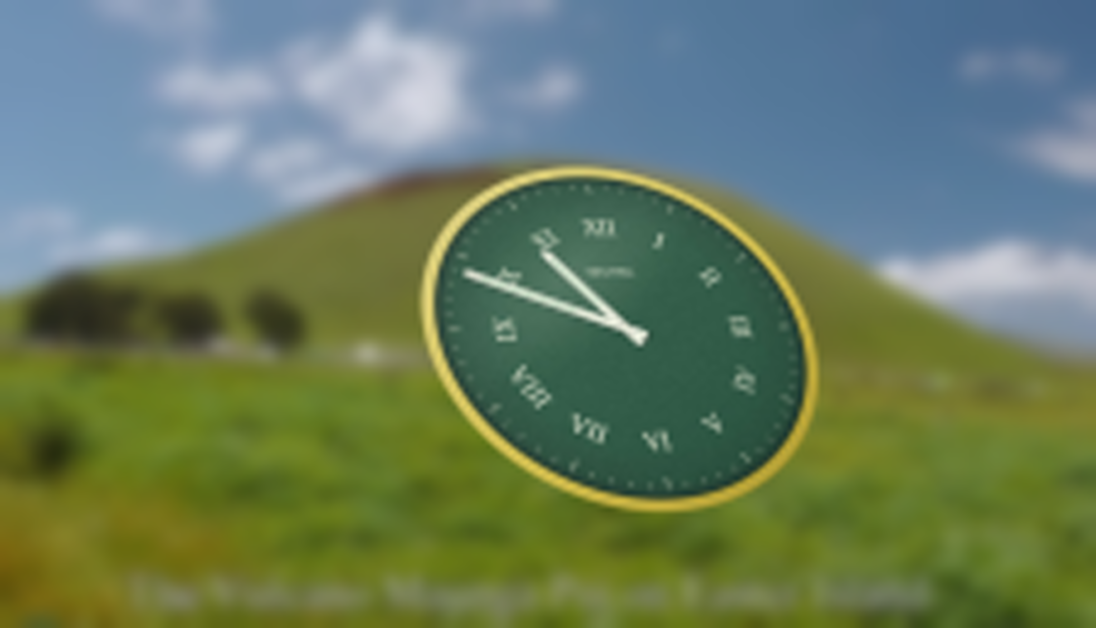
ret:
10:49
